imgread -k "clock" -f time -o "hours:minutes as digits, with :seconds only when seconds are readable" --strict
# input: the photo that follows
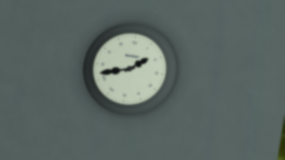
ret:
1:42
